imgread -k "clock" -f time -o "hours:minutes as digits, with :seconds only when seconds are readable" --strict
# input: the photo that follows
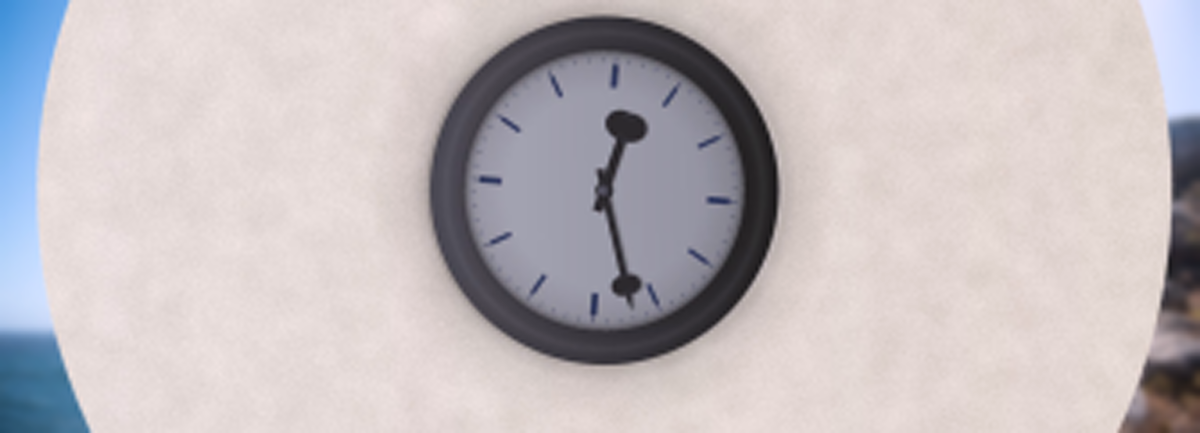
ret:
12:27
